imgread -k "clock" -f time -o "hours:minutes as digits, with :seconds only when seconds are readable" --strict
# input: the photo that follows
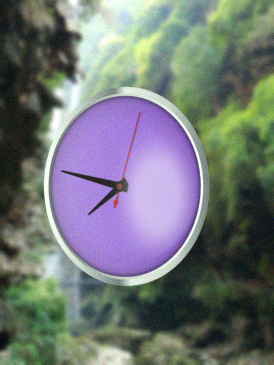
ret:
7:47:03
